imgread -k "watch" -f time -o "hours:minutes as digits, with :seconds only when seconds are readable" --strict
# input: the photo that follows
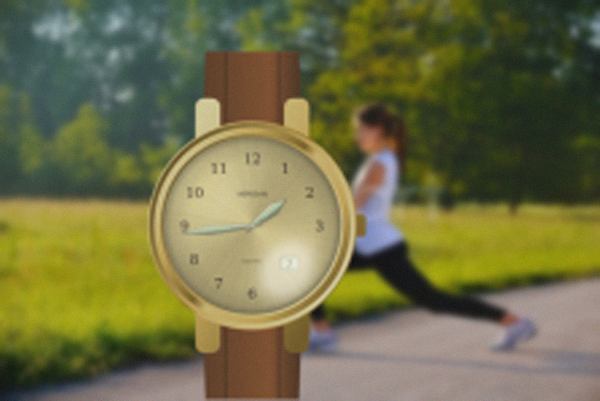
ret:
1:44
